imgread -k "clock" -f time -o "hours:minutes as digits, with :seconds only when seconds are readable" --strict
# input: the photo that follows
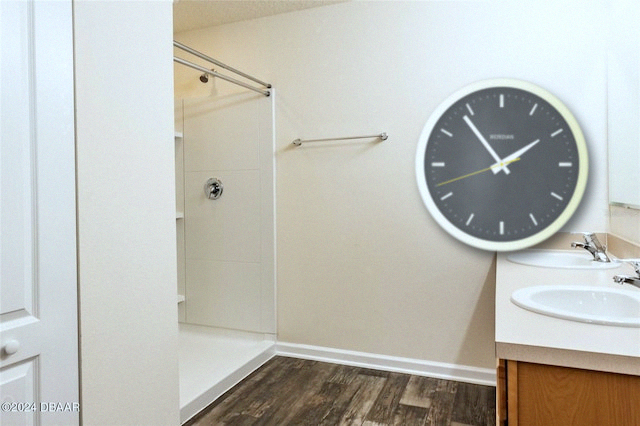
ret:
1:53:42
